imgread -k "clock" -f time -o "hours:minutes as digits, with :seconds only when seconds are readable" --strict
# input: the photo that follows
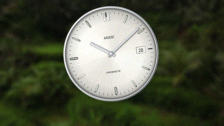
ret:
10:09
